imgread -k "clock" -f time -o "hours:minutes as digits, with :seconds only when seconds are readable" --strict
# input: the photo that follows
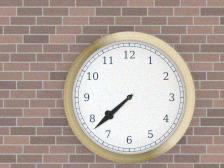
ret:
7:38
